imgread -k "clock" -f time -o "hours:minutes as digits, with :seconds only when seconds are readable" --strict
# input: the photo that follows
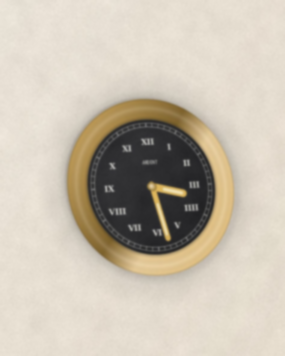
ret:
3:28
